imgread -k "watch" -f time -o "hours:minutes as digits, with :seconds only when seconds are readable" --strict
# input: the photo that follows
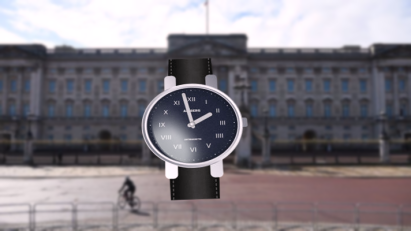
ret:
1:58
